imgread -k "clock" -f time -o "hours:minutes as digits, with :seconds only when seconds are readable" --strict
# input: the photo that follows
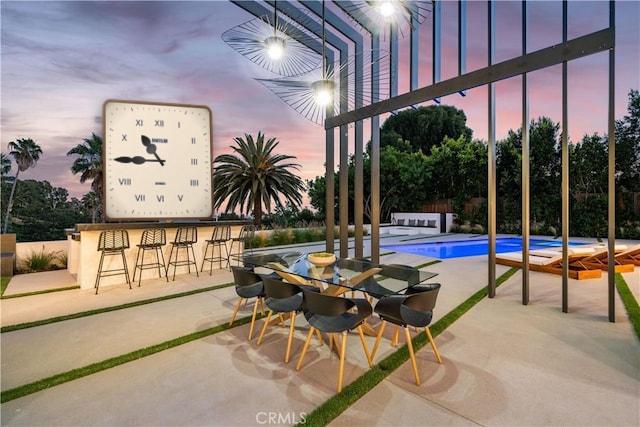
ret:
10:45
